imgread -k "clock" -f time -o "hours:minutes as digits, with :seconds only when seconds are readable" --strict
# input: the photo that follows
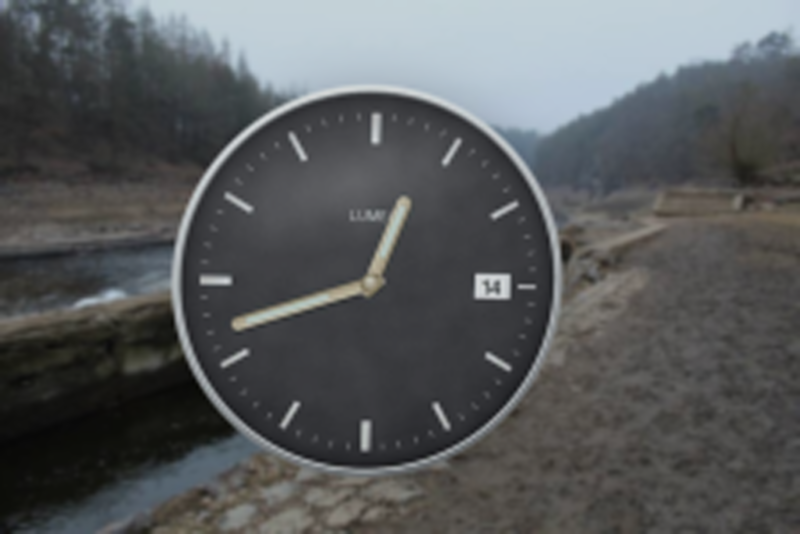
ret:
12:42
